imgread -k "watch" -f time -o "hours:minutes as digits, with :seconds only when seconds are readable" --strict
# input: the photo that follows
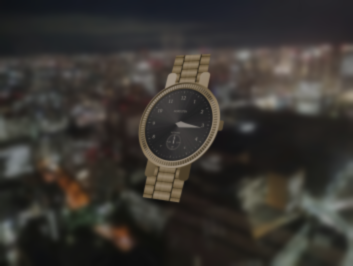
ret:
3:16
